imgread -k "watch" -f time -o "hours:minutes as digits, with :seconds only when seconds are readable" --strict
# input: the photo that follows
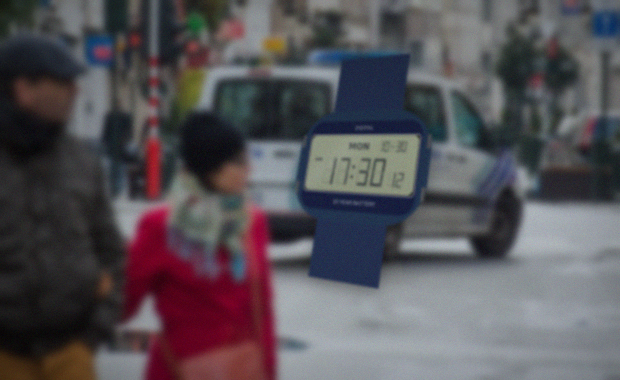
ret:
17:30
